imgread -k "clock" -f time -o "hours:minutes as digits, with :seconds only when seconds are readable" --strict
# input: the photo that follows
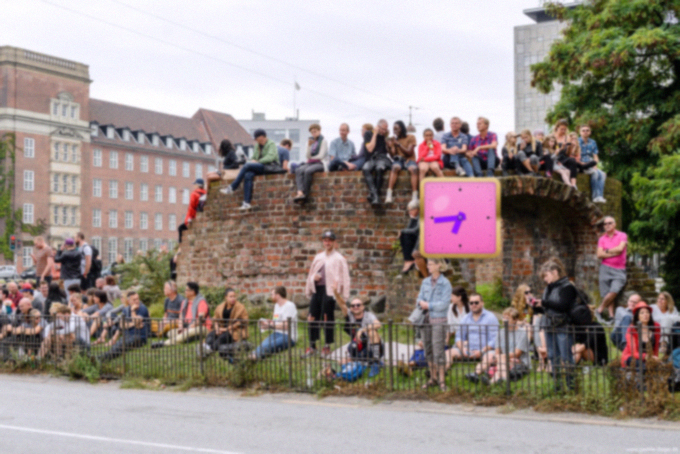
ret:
6:44
